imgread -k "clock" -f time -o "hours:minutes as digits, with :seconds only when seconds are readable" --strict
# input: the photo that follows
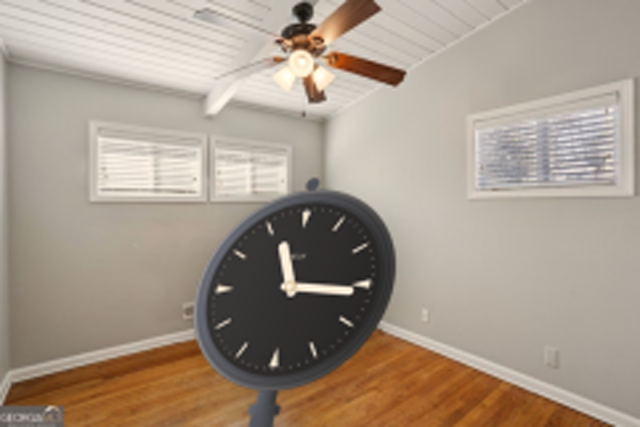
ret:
11:16
